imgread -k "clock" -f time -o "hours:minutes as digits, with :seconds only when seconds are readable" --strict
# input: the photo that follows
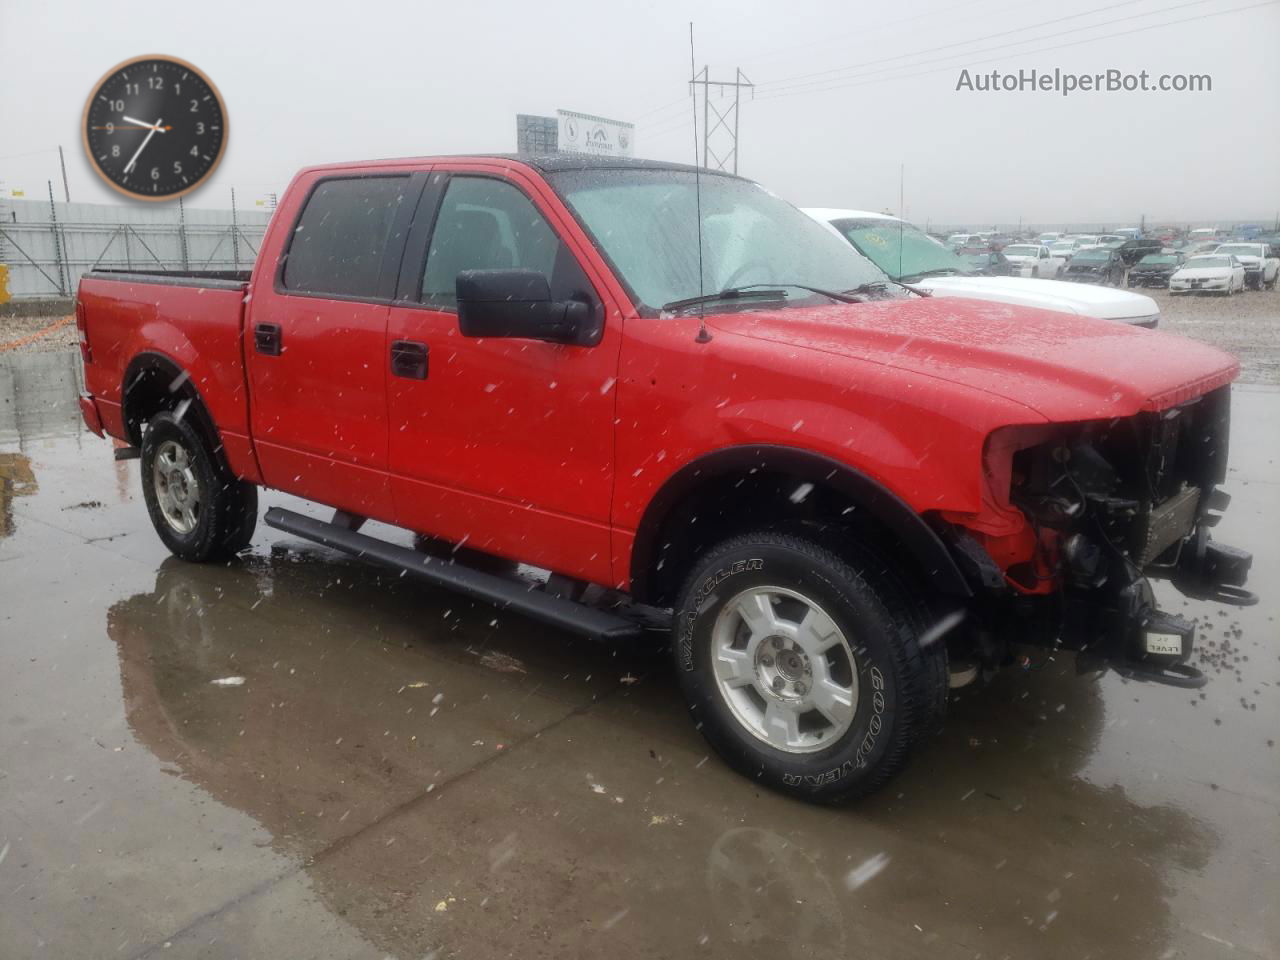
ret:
9:35:45
